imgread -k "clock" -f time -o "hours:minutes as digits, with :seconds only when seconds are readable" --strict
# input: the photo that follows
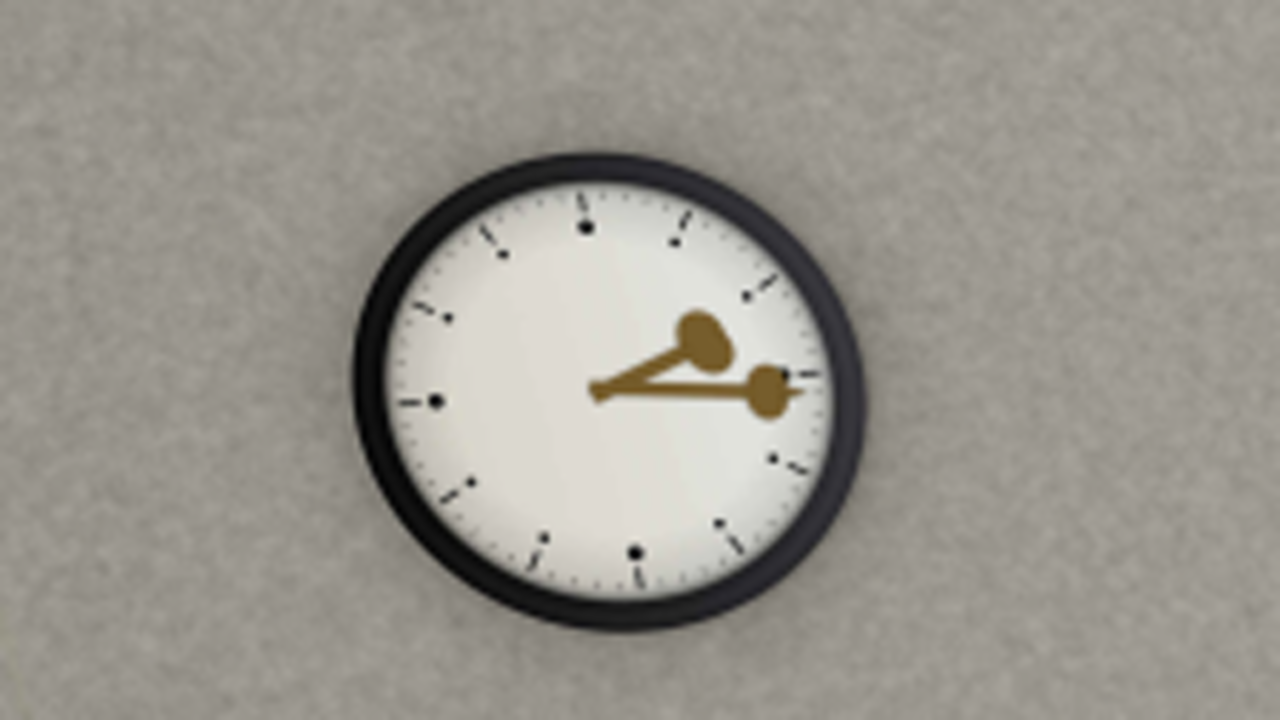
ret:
2:16
